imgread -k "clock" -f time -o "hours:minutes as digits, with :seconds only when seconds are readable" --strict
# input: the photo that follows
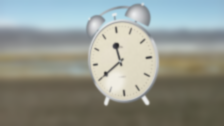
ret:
11:40
